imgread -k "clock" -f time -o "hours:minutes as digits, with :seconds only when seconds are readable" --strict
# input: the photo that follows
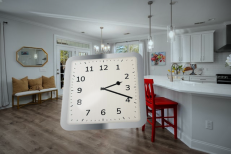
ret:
2:19
